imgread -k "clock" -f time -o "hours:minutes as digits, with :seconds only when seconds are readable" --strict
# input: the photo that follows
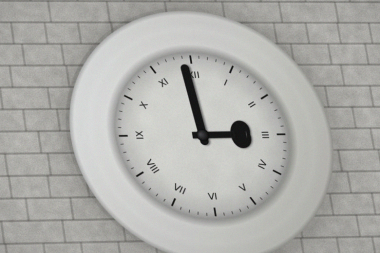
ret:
2:59
